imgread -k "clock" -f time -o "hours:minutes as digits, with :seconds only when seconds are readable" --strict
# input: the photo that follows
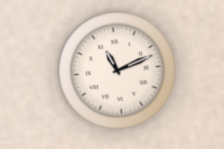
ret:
11:12
